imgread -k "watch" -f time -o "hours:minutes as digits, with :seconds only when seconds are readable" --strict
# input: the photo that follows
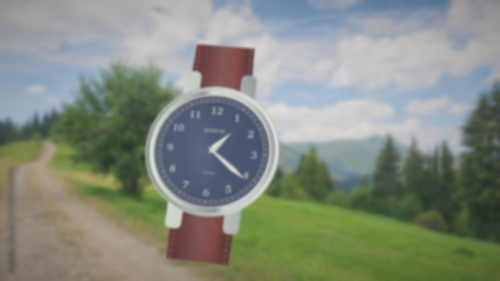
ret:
1:21
